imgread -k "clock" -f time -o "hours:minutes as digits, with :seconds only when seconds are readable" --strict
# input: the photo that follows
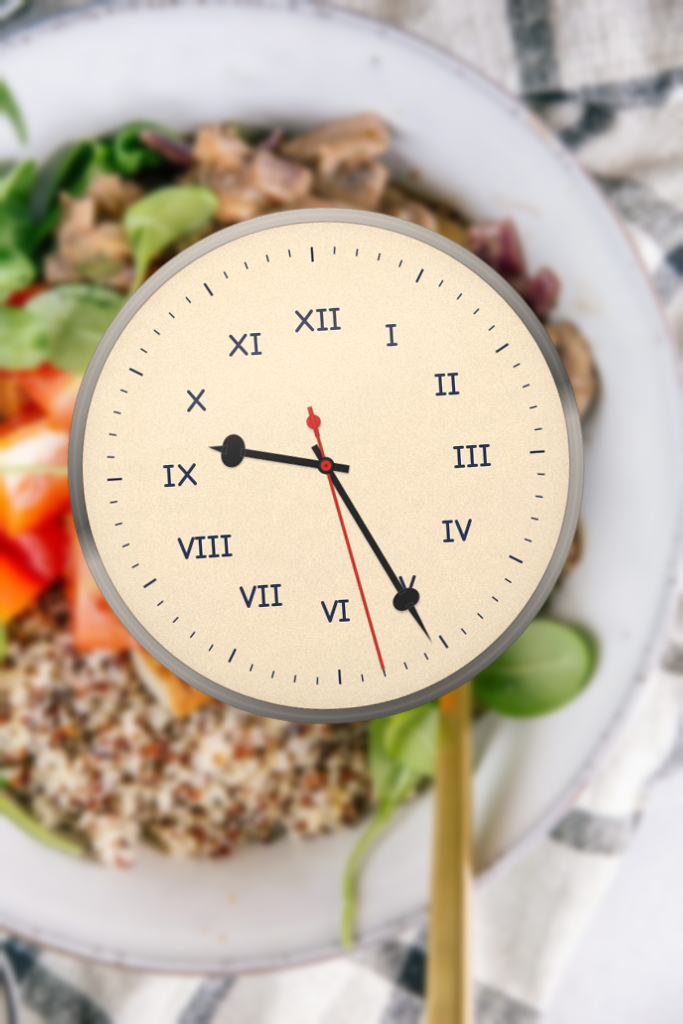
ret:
9:25:28
